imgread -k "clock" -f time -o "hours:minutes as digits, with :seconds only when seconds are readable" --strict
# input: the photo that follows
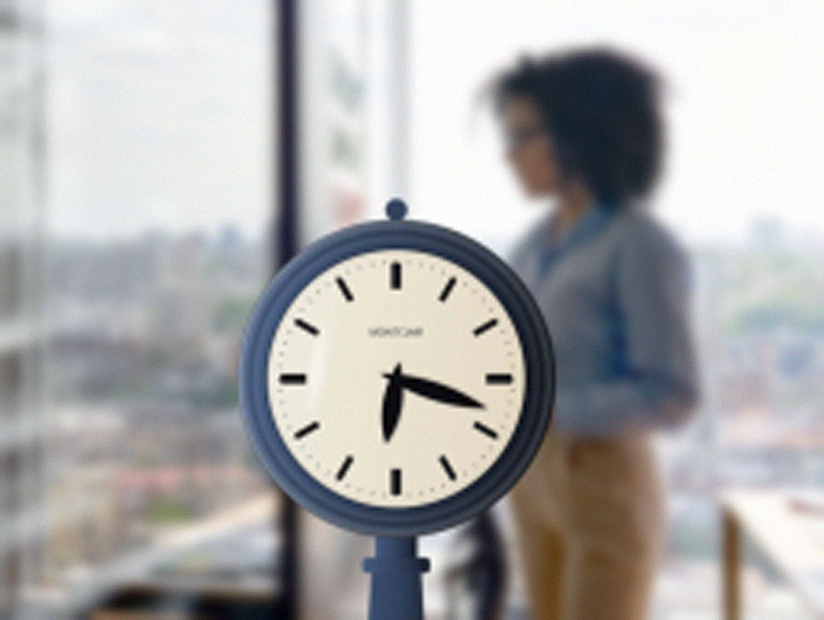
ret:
6:18
